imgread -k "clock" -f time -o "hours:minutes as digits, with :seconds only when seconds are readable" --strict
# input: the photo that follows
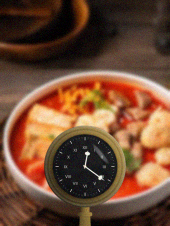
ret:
12:21
